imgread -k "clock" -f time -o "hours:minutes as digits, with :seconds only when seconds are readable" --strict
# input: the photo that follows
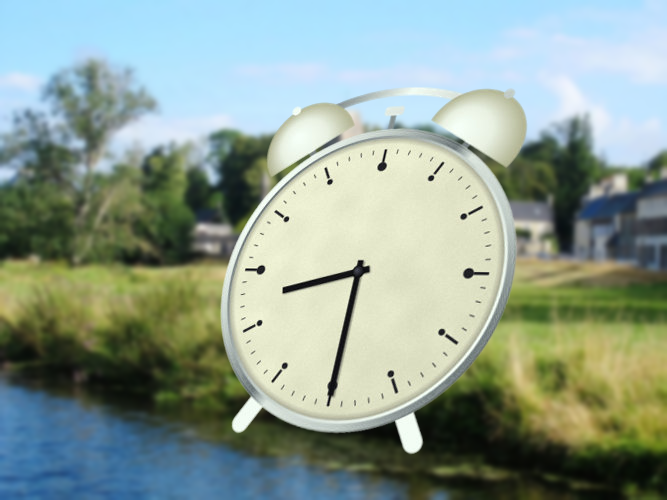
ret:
8:30
